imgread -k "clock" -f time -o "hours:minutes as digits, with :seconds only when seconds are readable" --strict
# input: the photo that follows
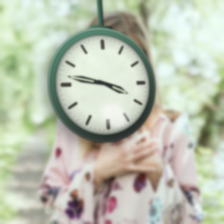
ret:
3:47
